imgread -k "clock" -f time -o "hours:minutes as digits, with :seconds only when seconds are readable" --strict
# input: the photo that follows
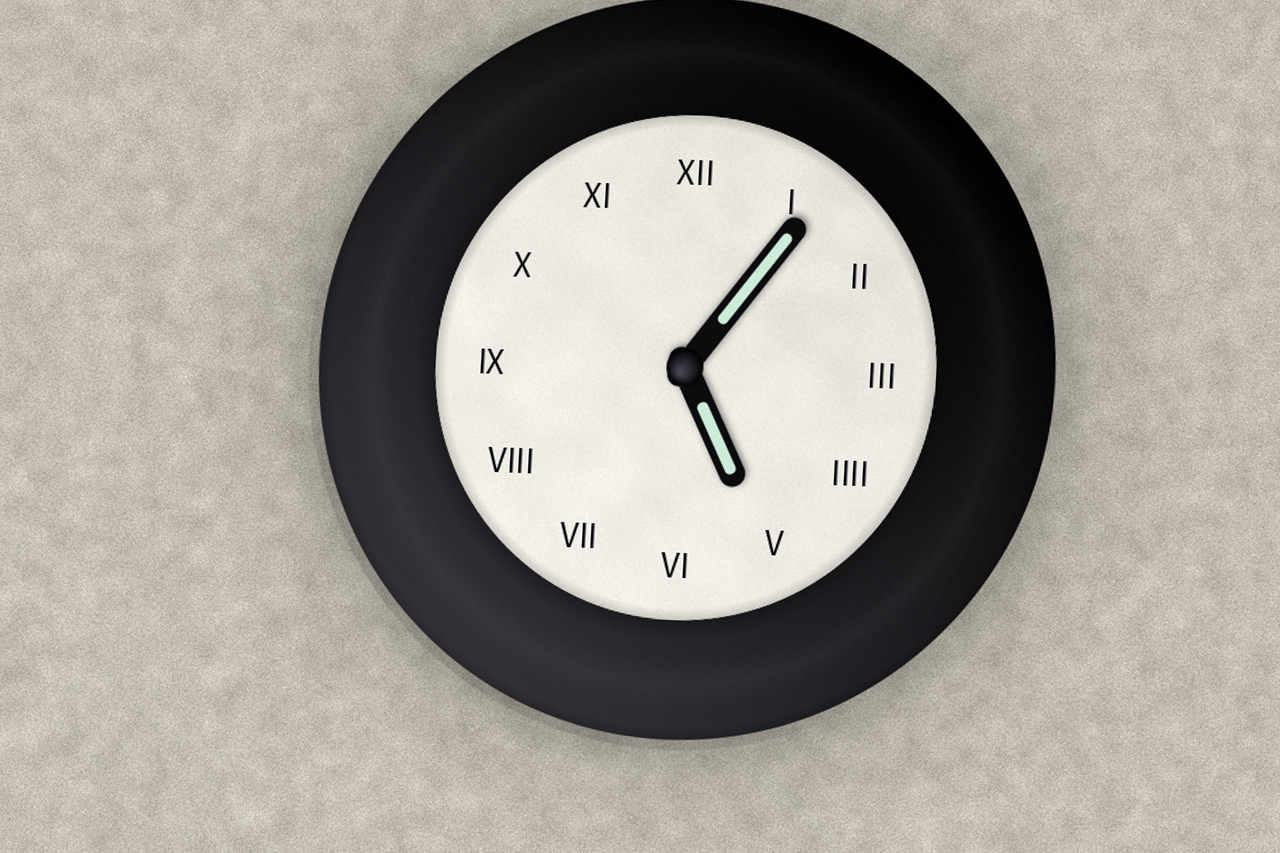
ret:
5:06
